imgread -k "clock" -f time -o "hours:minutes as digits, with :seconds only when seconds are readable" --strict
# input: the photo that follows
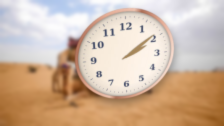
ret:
2:09
